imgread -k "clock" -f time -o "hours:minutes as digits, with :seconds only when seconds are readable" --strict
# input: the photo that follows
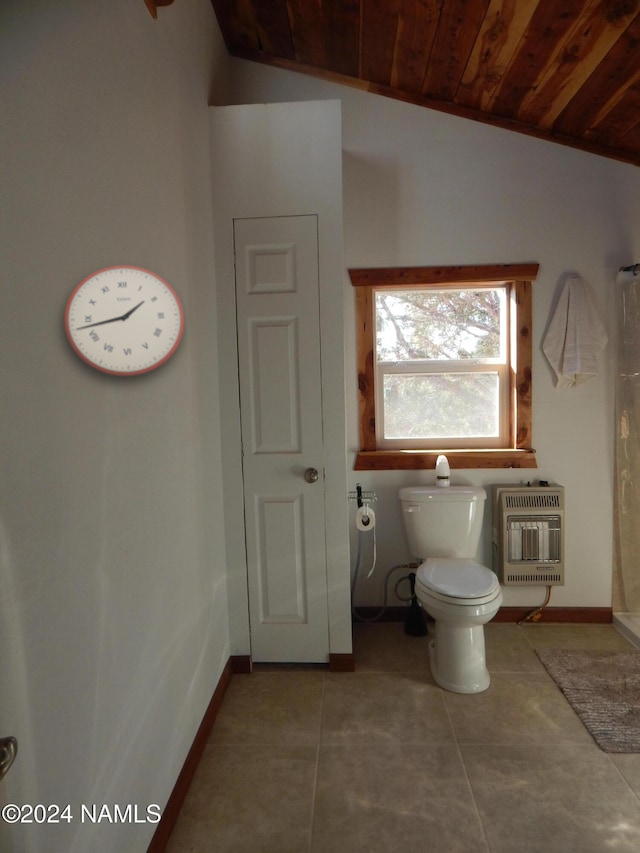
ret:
1:43
